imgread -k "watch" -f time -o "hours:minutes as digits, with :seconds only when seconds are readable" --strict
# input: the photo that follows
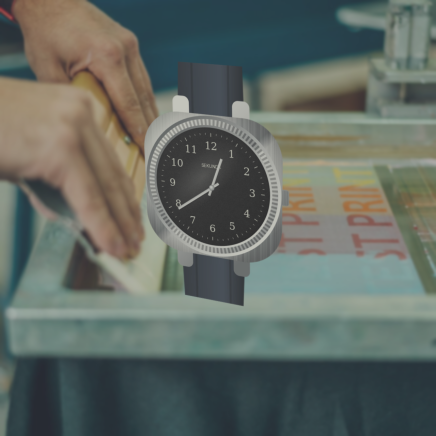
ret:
12:39
